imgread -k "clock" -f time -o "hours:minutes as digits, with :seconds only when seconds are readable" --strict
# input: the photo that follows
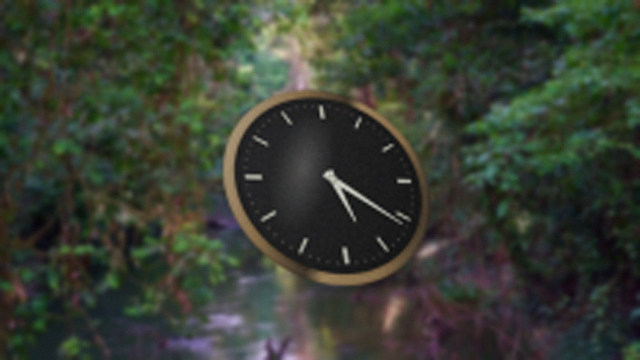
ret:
5:21
